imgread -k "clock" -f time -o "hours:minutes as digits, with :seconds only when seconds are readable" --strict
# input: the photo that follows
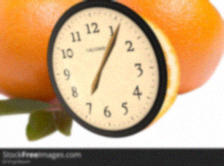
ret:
7:06
